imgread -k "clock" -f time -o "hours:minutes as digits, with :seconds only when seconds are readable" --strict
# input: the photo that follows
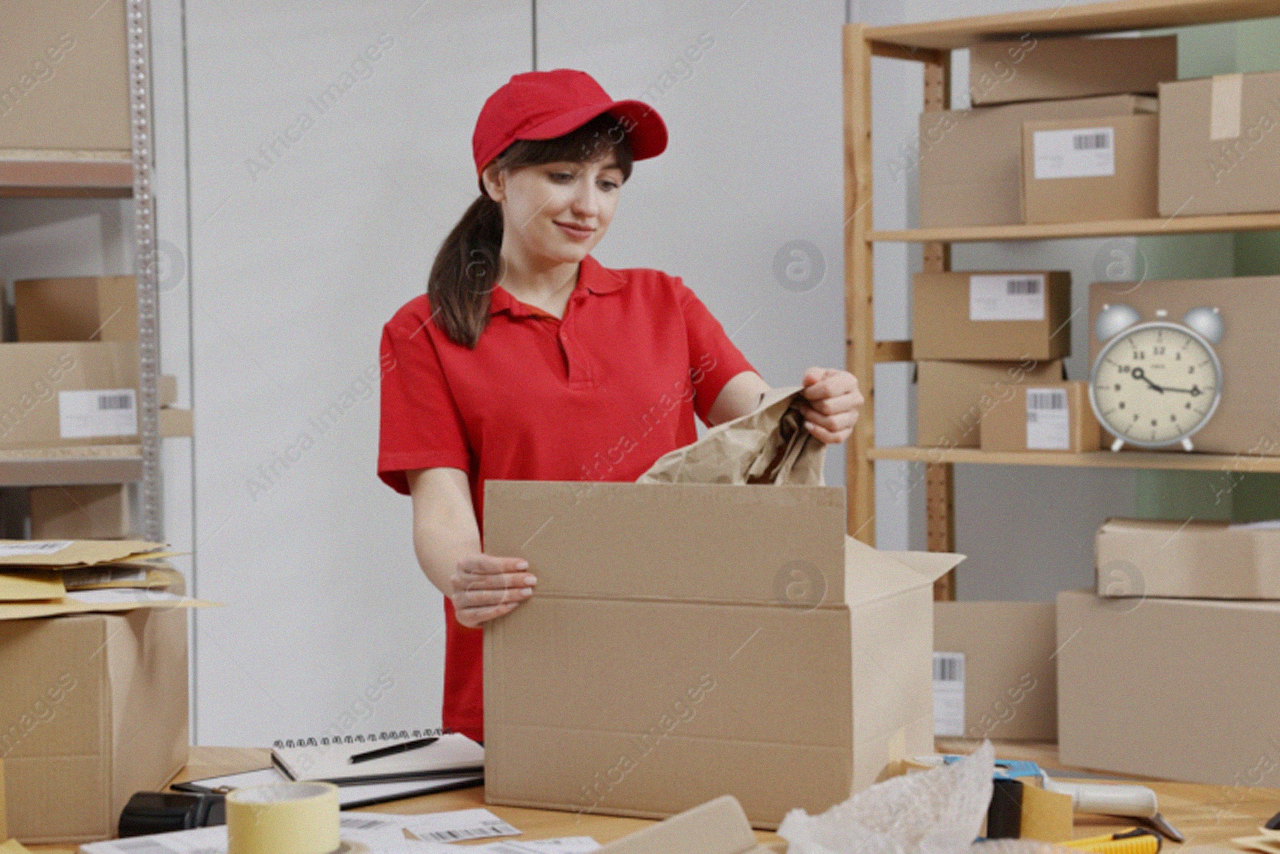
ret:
10:16
